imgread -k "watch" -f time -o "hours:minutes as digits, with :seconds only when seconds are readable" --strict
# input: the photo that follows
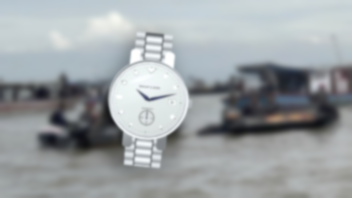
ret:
10:12
